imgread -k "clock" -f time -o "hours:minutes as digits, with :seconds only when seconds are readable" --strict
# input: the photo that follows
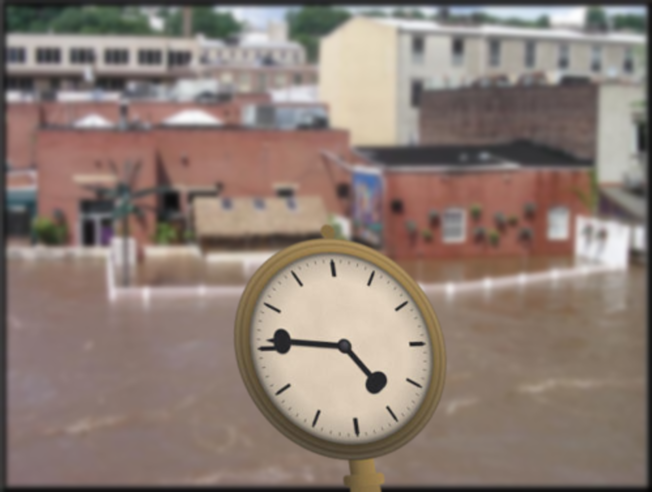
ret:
4:46
